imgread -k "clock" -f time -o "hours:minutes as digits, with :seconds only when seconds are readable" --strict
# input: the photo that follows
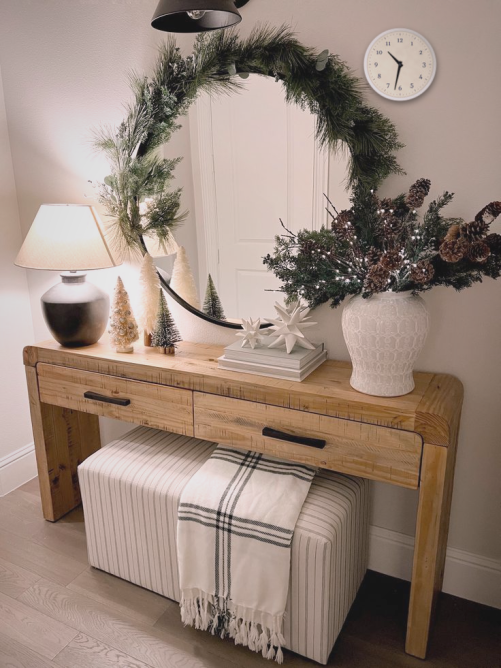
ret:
10:32
